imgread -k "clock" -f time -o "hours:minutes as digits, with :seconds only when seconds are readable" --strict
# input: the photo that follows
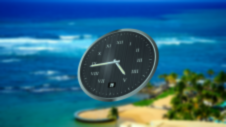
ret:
4:44
